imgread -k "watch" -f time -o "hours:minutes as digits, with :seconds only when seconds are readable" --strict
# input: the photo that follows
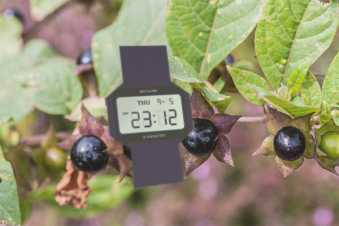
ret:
23:12
